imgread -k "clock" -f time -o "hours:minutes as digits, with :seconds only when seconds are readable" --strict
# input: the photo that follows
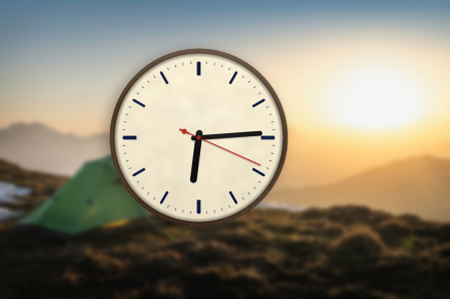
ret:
6:14:19
